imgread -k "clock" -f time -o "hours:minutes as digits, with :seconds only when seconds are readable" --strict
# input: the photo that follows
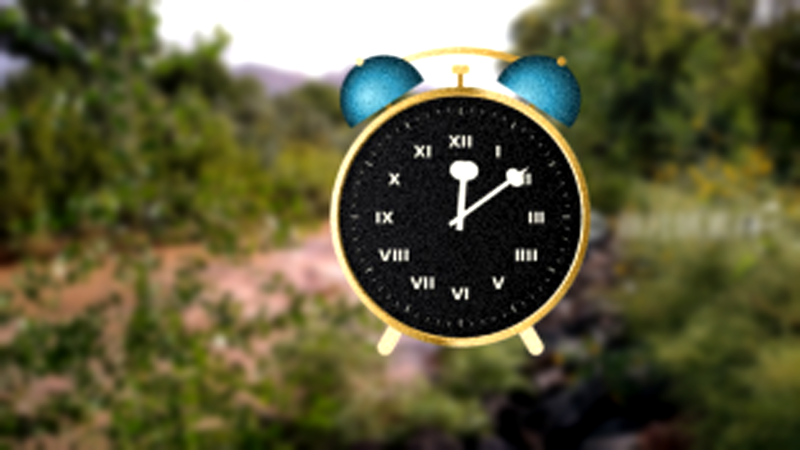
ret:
12:09
